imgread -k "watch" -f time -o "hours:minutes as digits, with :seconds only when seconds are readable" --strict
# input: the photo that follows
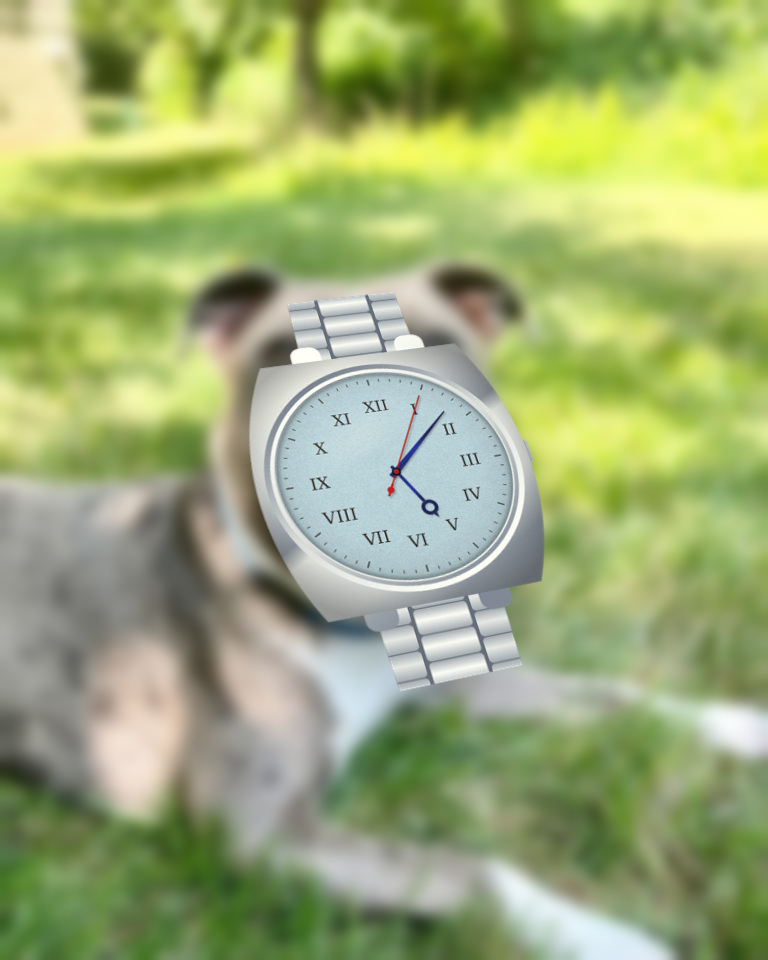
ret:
5:08:05
